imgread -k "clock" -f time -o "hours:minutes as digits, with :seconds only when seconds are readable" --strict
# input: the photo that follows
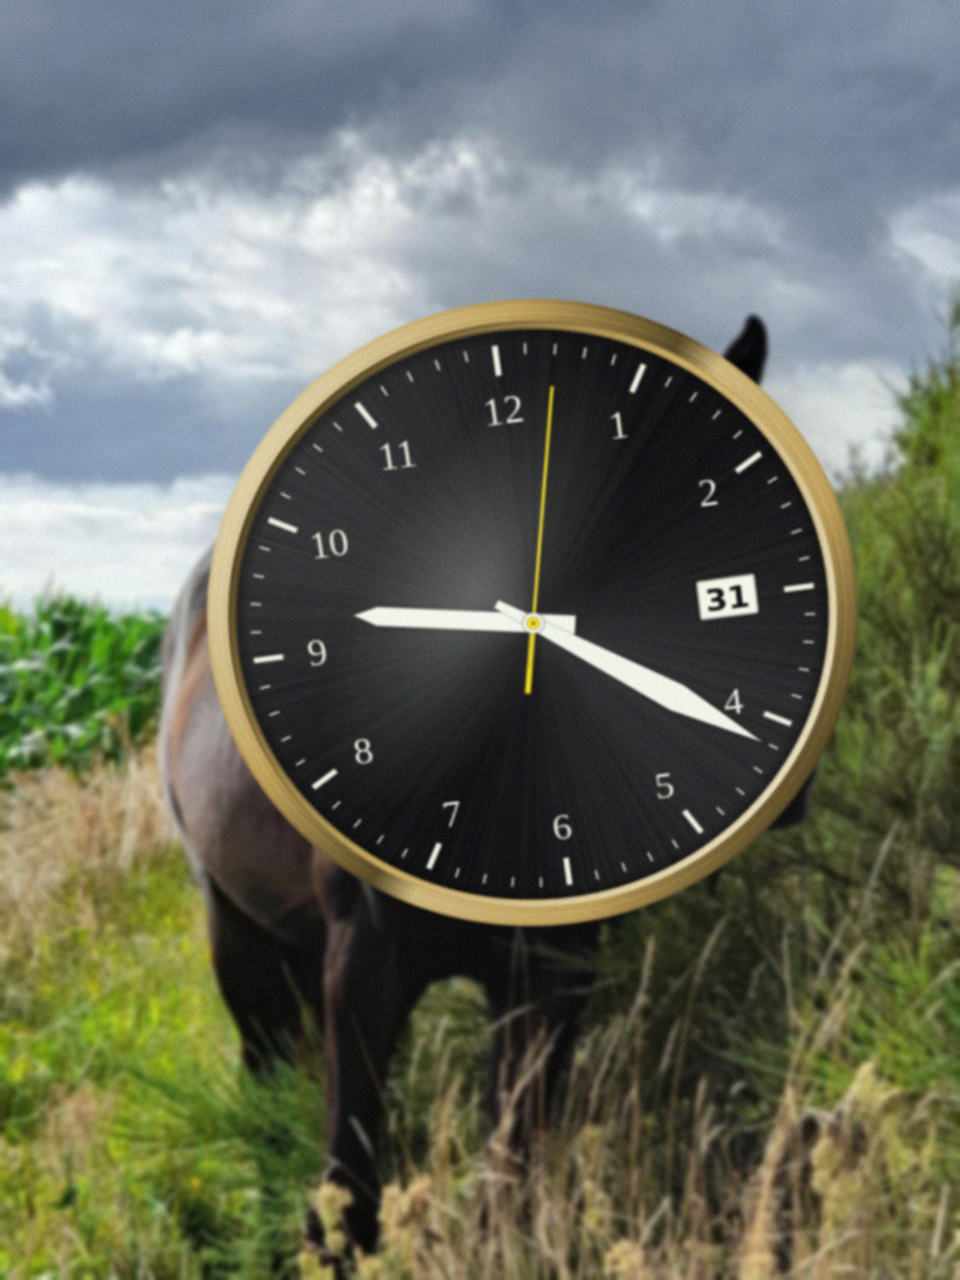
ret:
9:21:02
